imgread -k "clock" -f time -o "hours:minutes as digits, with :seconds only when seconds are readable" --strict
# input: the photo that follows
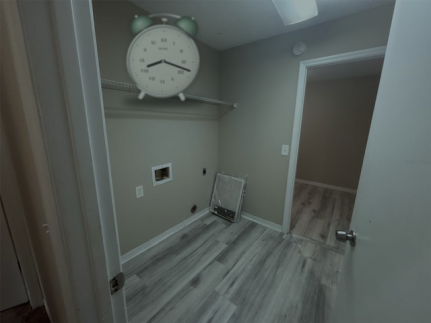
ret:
8:18
